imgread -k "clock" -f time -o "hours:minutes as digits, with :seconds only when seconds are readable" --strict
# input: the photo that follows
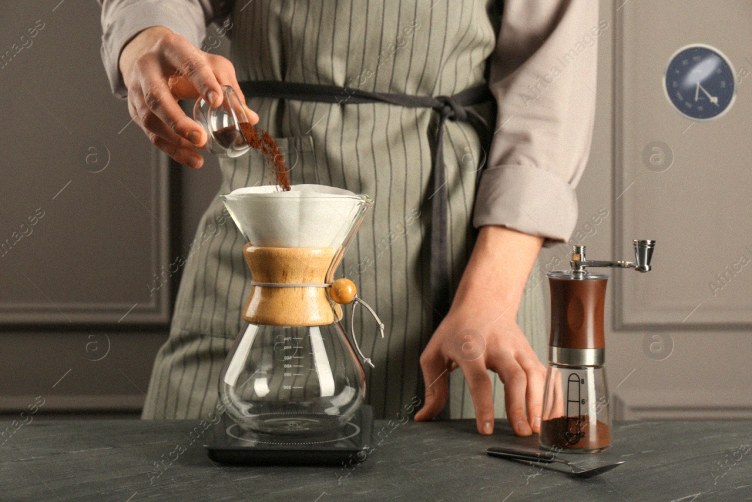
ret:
6:23
